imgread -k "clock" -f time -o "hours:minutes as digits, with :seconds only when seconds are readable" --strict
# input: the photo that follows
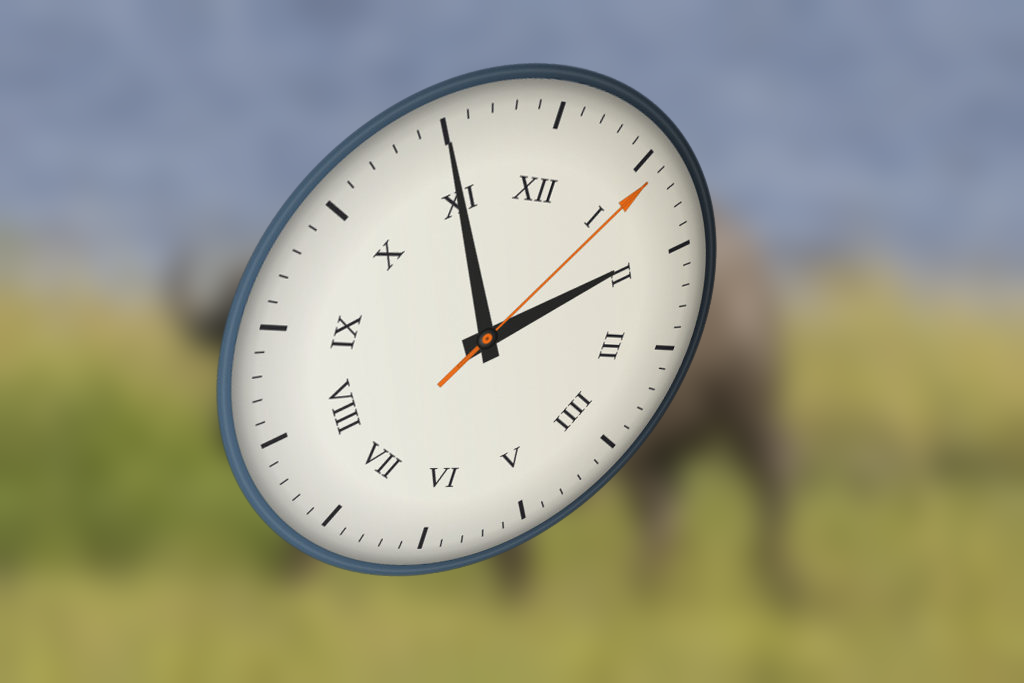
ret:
1:55:06
